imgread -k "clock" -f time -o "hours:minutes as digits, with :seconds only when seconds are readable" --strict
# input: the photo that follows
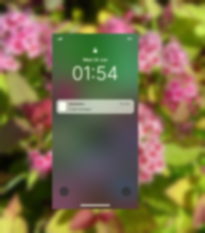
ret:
1:54
